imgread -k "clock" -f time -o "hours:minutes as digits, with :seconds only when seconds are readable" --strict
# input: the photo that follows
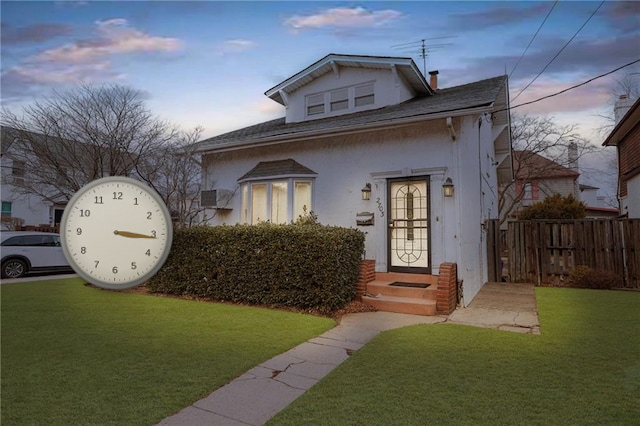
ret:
3:16
